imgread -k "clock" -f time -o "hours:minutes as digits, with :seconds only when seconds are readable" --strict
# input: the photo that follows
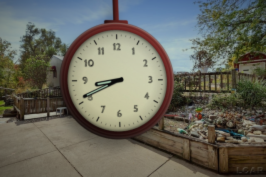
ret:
8:41
